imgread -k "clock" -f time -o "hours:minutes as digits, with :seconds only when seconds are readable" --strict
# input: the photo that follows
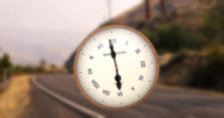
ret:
5:59
